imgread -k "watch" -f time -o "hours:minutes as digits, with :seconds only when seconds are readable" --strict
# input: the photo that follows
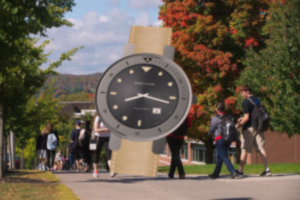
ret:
8:17
